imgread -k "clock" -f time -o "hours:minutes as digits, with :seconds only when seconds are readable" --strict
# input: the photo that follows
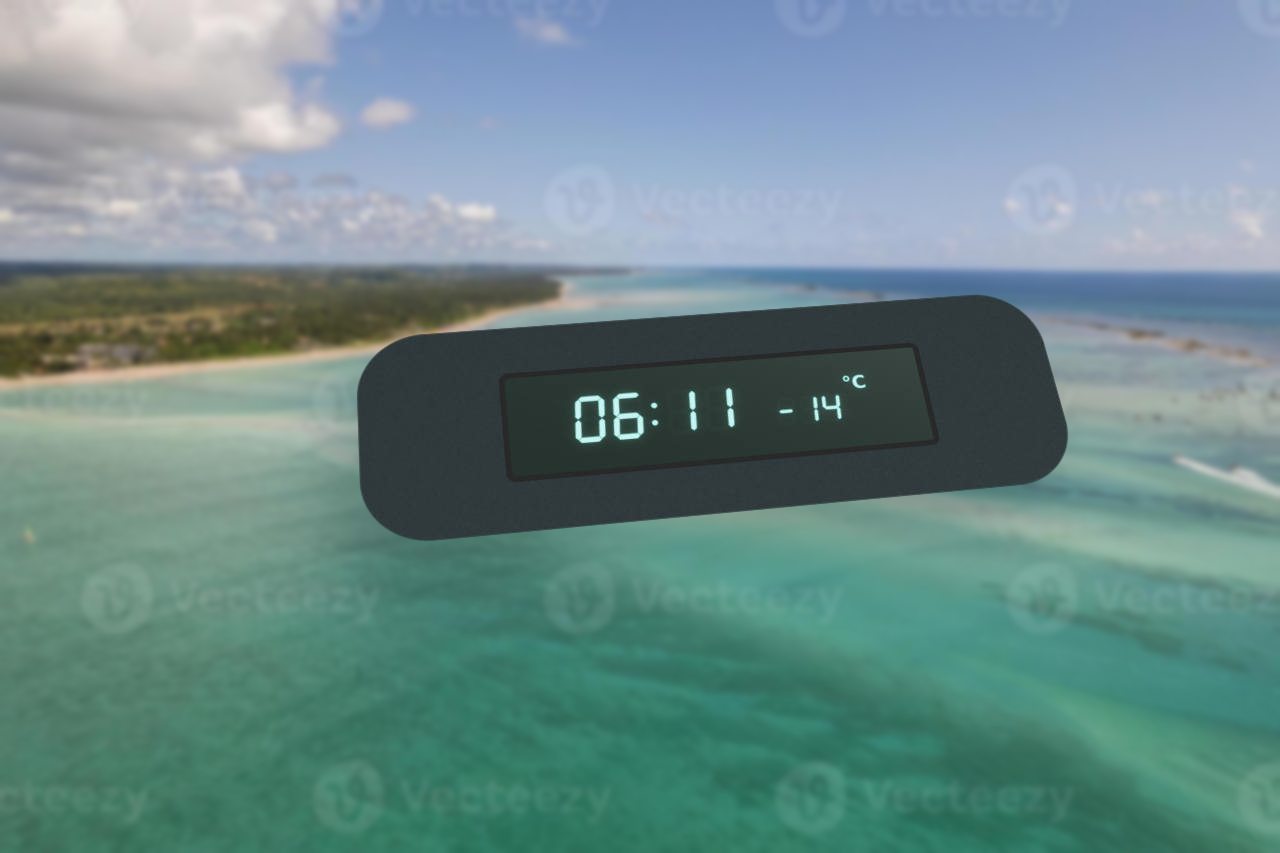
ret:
6:11
